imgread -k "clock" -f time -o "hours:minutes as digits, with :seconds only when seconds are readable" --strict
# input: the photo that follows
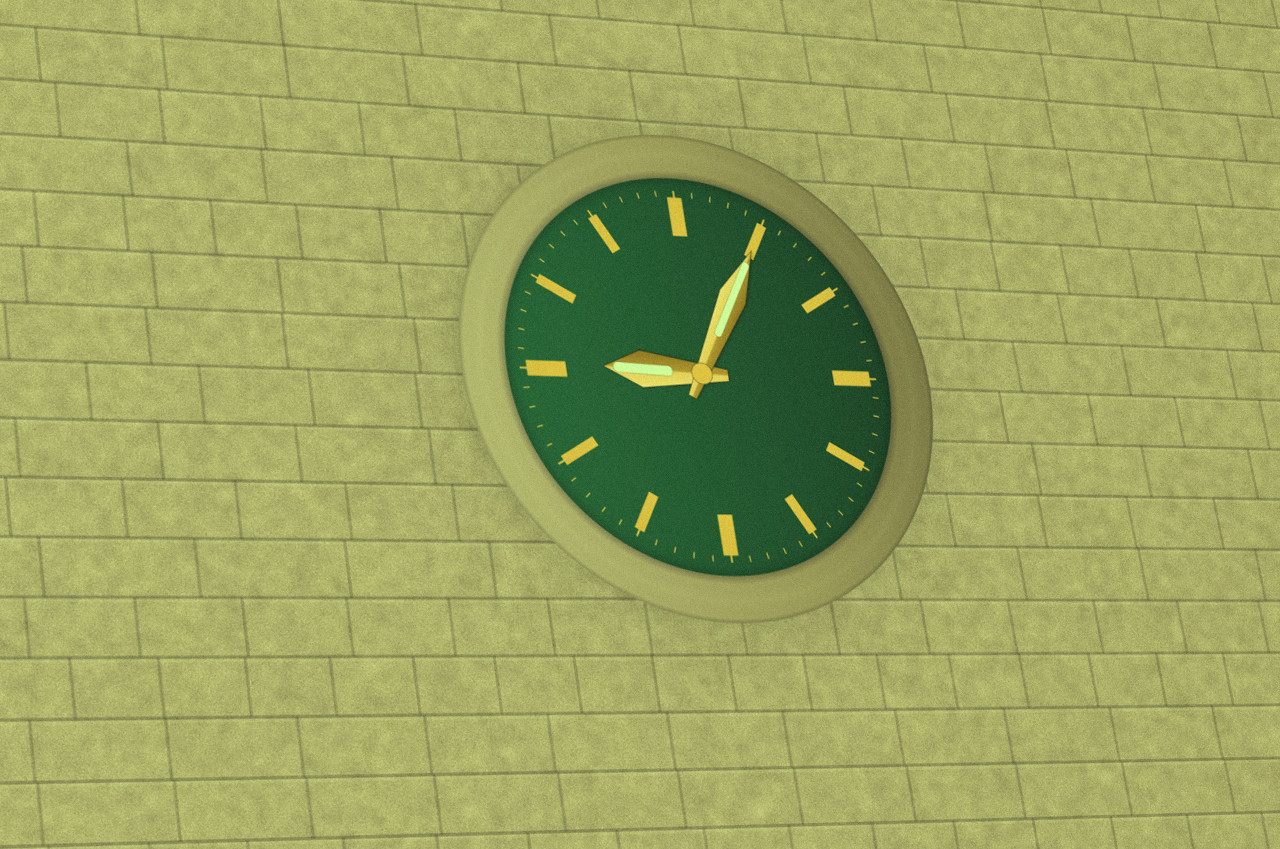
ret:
9:05
